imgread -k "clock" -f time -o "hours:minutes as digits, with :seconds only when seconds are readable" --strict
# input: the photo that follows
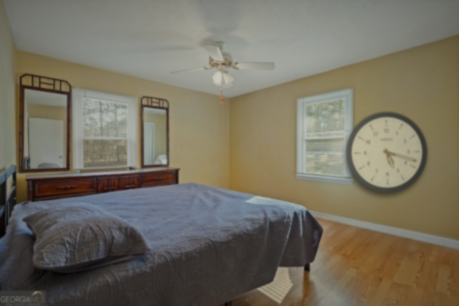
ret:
5:18
